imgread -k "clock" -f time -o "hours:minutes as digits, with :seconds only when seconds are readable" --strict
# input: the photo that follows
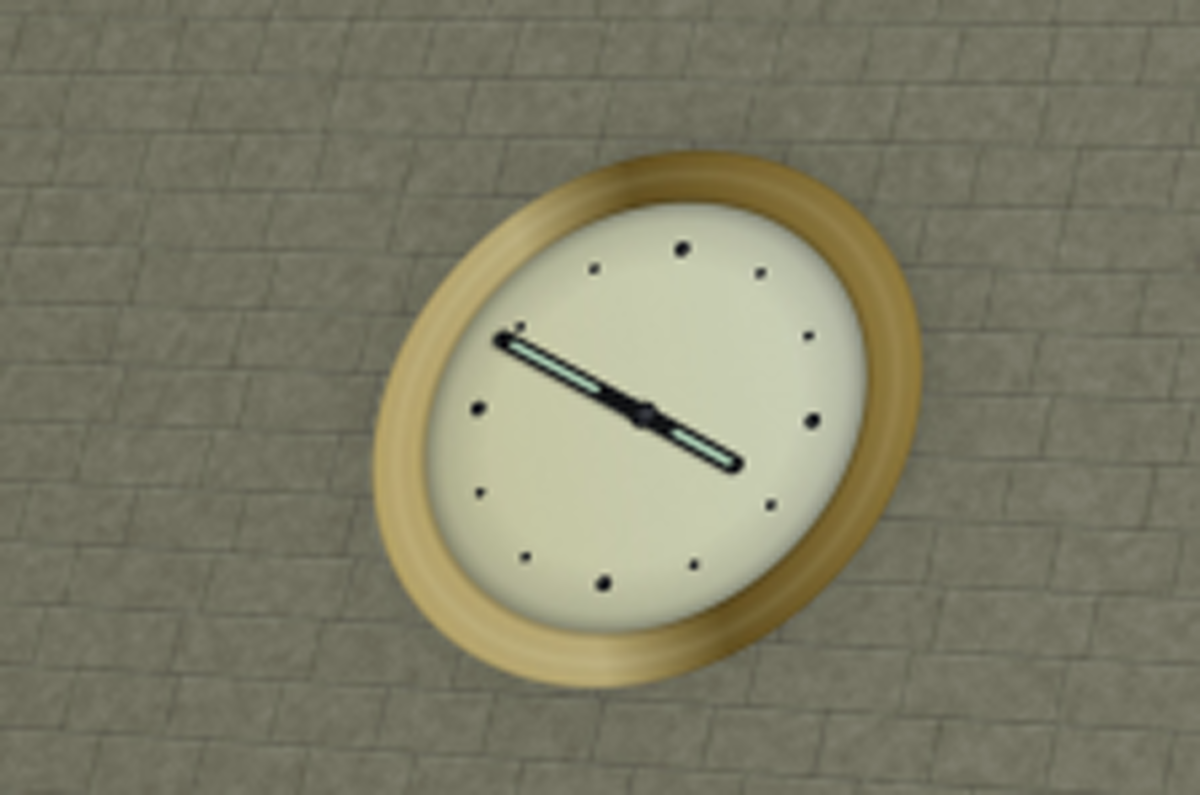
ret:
3:49
